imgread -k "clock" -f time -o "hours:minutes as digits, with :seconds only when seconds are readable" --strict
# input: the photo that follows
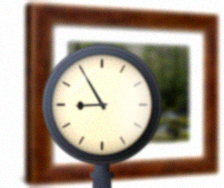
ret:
8:55
